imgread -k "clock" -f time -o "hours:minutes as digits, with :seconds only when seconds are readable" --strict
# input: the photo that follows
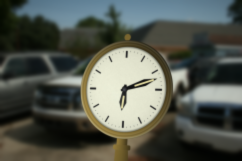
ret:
6:12
